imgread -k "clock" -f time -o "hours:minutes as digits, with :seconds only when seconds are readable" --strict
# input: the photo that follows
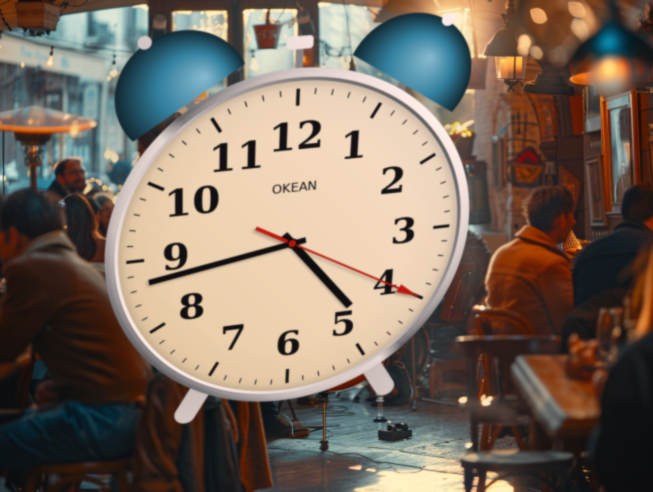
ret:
4:43:20
